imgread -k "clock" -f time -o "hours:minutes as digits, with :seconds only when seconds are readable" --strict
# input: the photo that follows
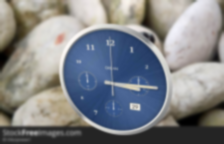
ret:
3:15
